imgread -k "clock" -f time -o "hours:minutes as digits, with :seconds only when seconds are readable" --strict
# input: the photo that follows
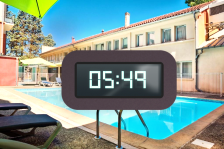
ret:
5:49
